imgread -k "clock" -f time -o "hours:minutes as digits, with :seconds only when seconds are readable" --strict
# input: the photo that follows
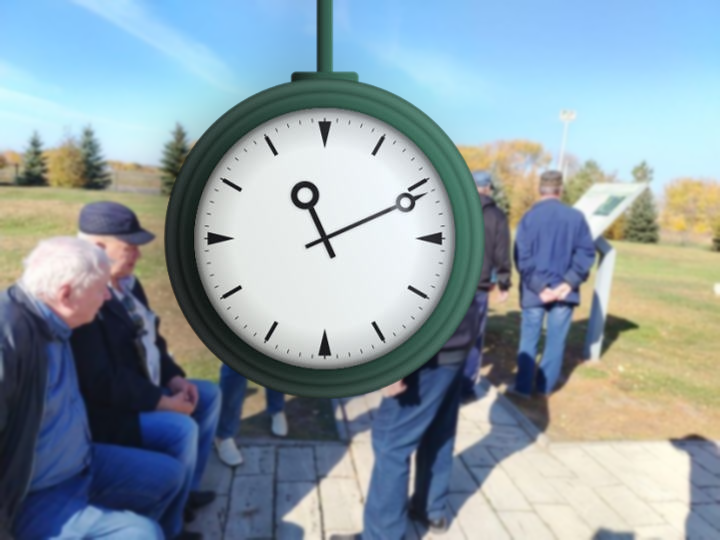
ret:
11:11
